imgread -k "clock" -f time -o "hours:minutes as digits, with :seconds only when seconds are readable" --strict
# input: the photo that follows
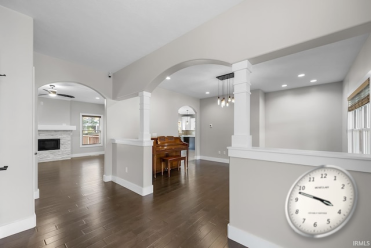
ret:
3:48
